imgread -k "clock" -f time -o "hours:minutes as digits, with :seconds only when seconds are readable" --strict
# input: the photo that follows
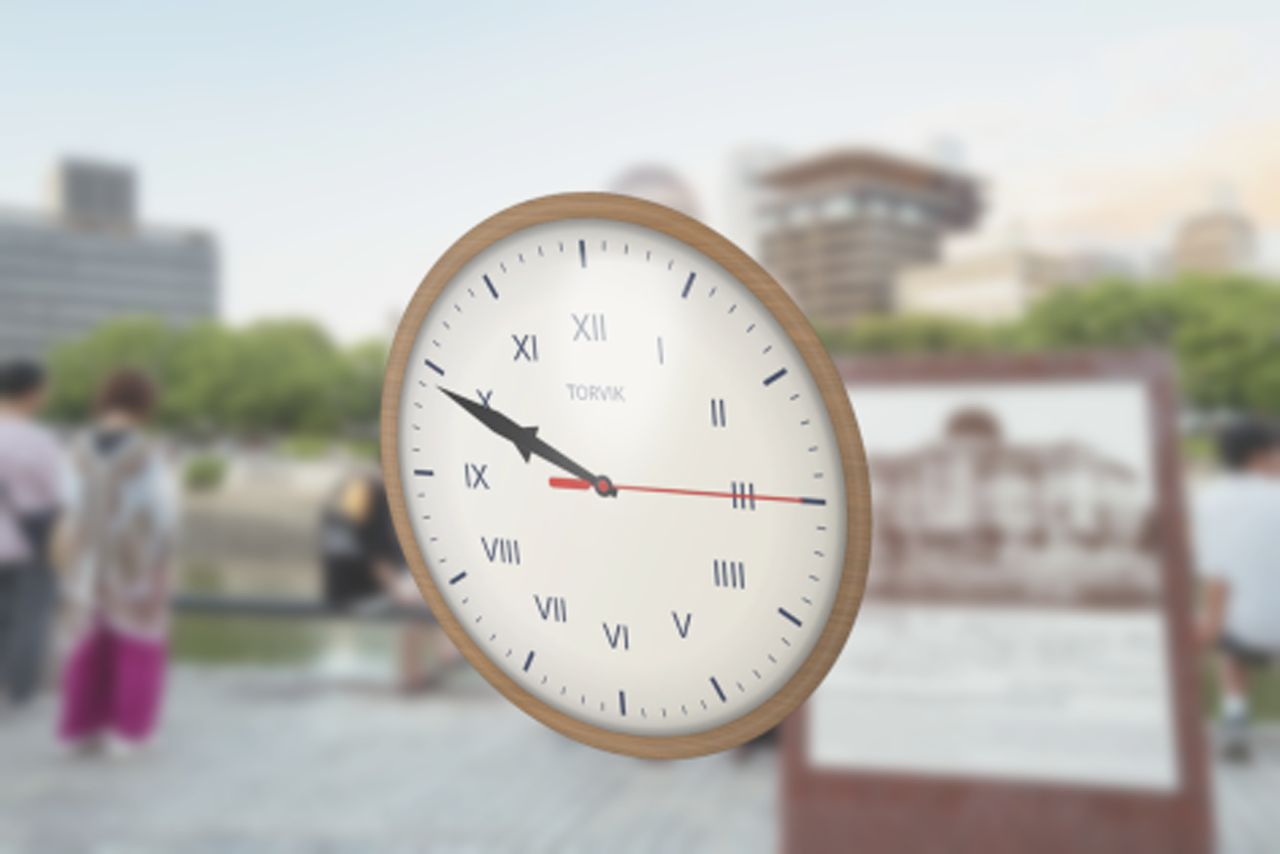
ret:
9:49:15
